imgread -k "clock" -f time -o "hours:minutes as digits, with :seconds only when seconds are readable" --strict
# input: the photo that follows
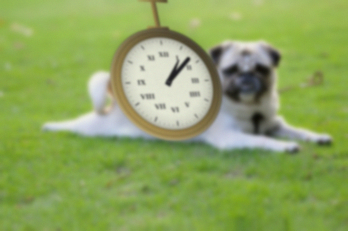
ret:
1:08
